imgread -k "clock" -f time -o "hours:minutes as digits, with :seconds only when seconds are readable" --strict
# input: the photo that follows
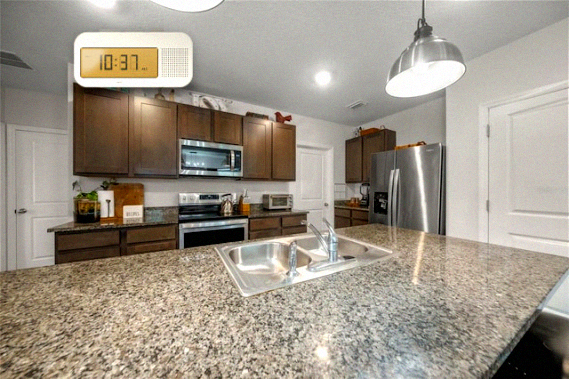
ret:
10:37
